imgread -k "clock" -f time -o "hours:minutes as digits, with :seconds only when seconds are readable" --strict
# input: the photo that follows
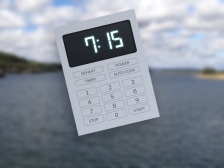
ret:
7:15
